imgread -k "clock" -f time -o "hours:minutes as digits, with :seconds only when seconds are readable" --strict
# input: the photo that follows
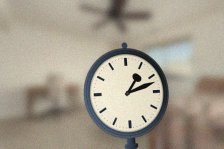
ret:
1:12
